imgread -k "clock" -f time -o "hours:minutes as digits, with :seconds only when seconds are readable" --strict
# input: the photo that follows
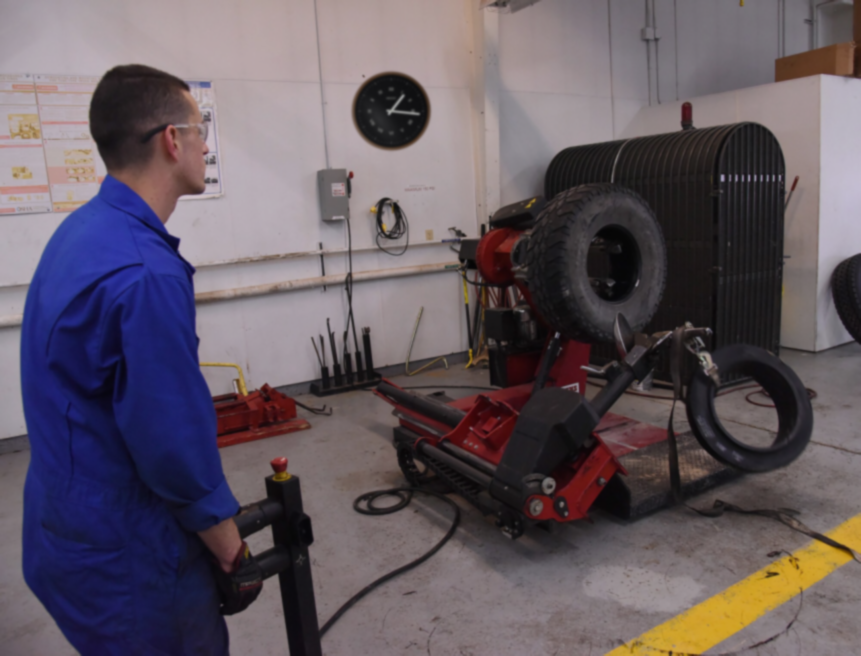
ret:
1:16
